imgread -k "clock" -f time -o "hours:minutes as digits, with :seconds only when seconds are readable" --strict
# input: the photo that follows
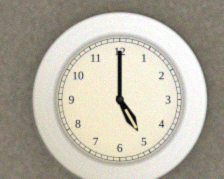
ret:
5:00
